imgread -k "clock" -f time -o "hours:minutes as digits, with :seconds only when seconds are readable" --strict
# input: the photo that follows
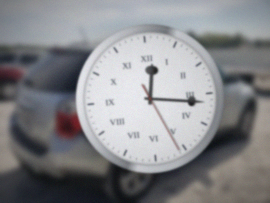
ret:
12:16:26
